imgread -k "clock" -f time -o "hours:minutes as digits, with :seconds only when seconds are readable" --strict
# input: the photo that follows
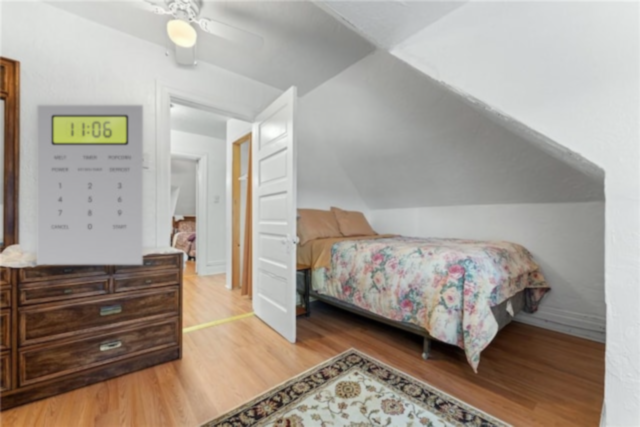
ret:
11:06
